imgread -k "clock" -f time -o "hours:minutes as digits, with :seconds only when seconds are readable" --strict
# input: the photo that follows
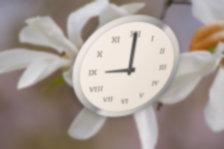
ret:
9:00
